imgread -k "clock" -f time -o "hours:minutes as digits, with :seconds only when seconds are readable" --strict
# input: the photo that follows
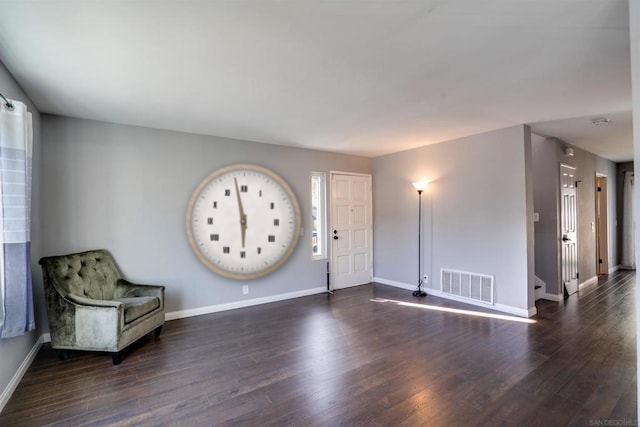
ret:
5:58
